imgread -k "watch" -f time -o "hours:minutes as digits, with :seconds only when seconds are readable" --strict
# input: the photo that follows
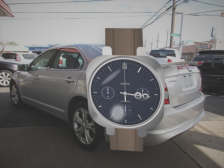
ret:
3:16
